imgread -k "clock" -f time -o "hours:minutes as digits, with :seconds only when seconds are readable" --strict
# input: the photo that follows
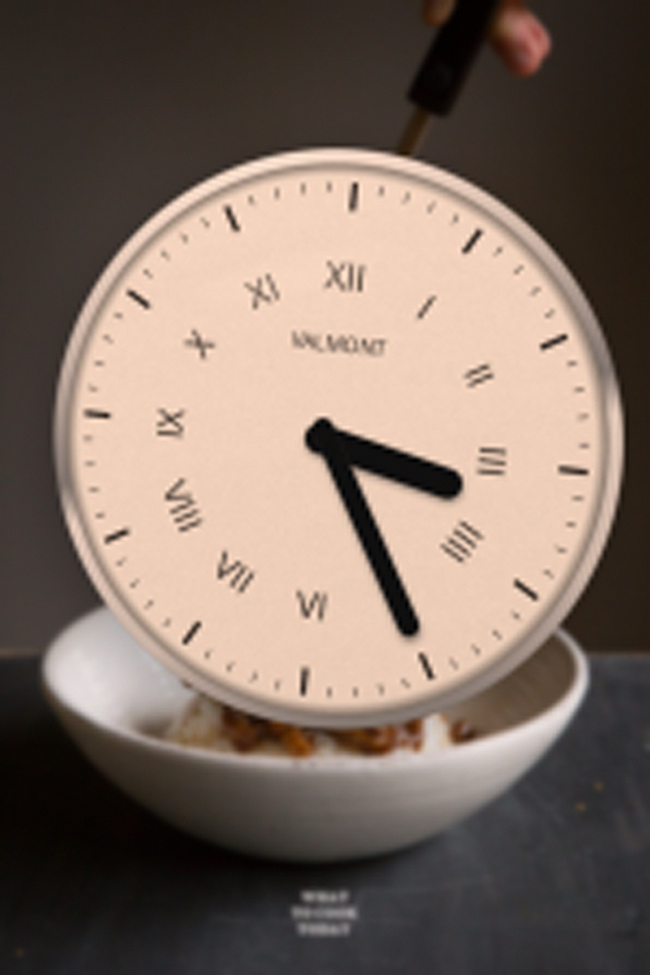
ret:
3:25
